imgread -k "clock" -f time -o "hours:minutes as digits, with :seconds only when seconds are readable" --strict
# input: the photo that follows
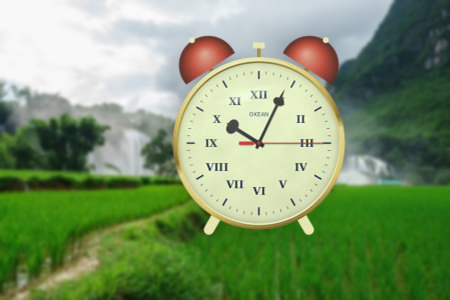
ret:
10:04:15
